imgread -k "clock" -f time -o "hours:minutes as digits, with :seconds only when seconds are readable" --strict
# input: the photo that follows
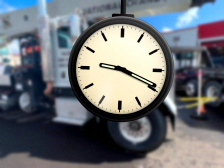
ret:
9:19
